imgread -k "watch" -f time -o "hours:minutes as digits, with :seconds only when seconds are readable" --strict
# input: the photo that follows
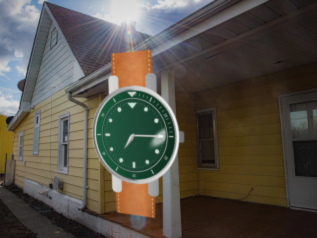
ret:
7:15
